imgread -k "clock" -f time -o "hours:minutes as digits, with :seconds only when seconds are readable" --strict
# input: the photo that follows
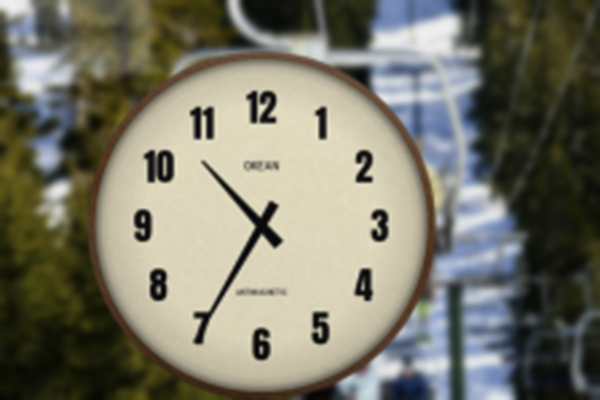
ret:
10:35
